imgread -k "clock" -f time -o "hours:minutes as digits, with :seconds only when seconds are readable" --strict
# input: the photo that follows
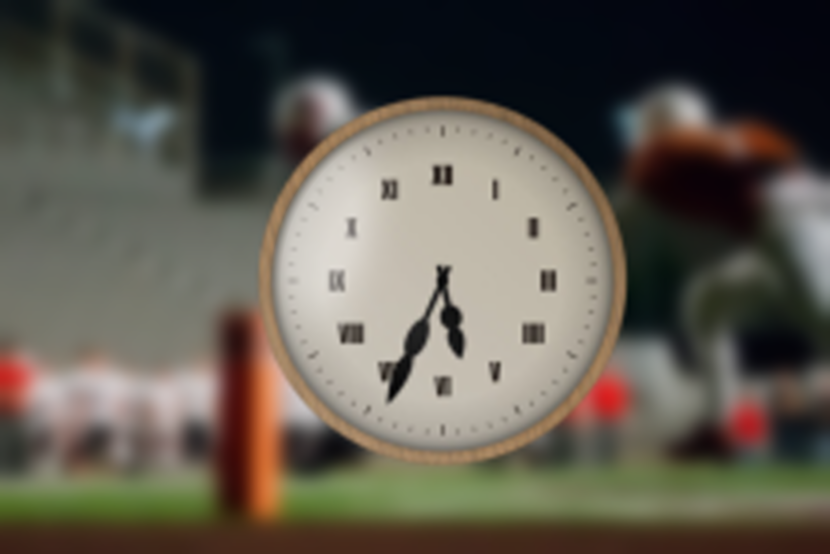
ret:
5:34
